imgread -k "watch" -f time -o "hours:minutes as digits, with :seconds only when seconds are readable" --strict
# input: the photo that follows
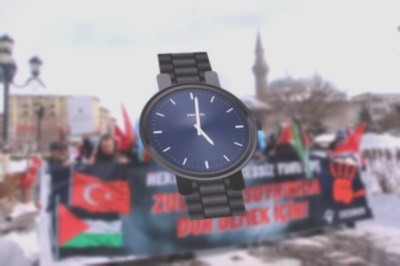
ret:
5:01
